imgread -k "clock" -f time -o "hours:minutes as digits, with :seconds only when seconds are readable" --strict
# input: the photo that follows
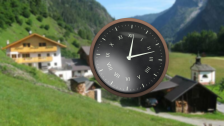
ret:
12:12
